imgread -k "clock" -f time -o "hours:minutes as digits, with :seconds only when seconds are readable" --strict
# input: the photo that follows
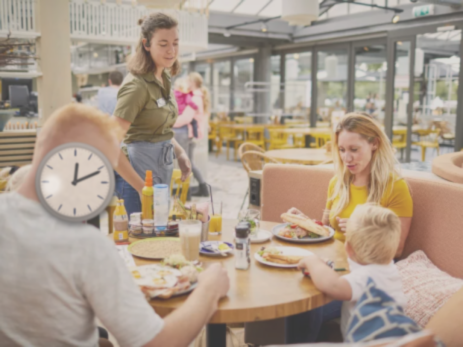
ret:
12:11
